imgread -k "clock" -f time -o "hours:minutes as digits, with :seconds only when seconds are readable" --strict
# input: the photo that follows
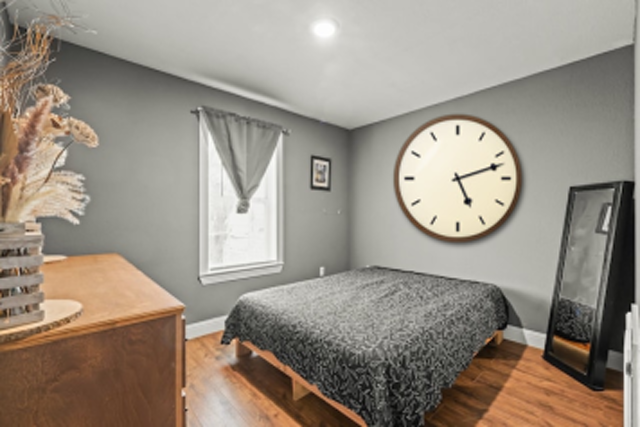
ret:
5:12
